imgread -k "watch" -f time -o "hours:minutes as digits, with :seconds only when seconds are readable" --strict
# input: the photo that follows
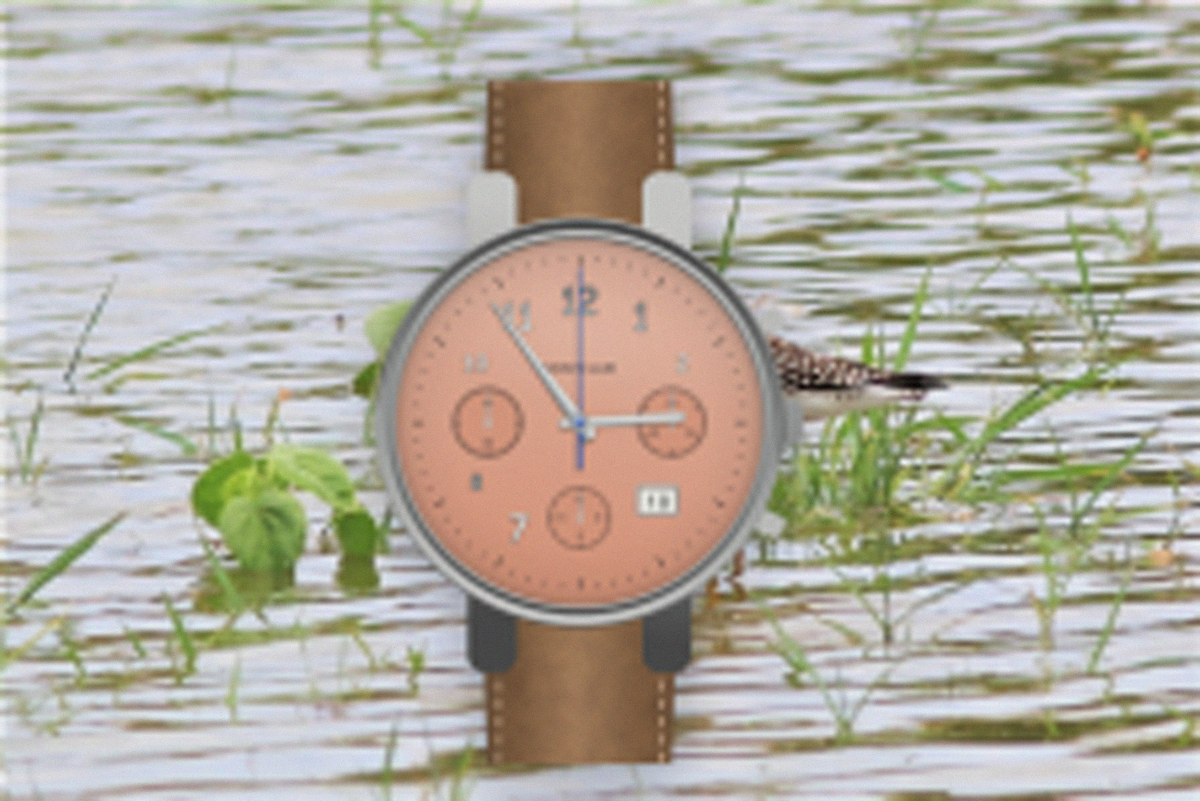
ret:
2:54
